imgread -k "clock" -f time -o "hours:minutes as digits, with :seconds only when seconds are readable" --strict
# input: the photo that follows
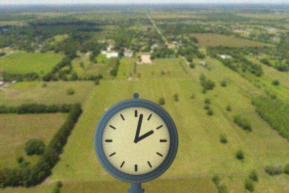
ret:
2:02
